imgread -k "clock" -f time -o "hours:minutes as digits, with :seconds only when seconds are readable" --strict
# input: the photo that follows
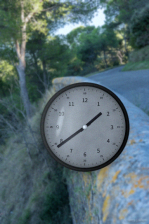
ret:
1:39
